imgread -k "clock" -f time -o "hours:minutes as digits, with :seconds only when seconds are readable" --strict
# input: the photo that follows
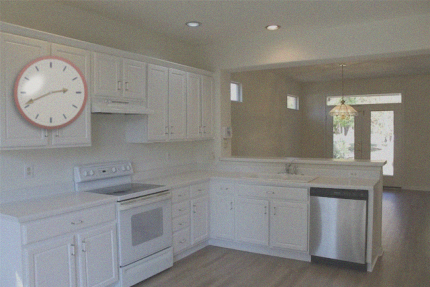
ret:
2:41
